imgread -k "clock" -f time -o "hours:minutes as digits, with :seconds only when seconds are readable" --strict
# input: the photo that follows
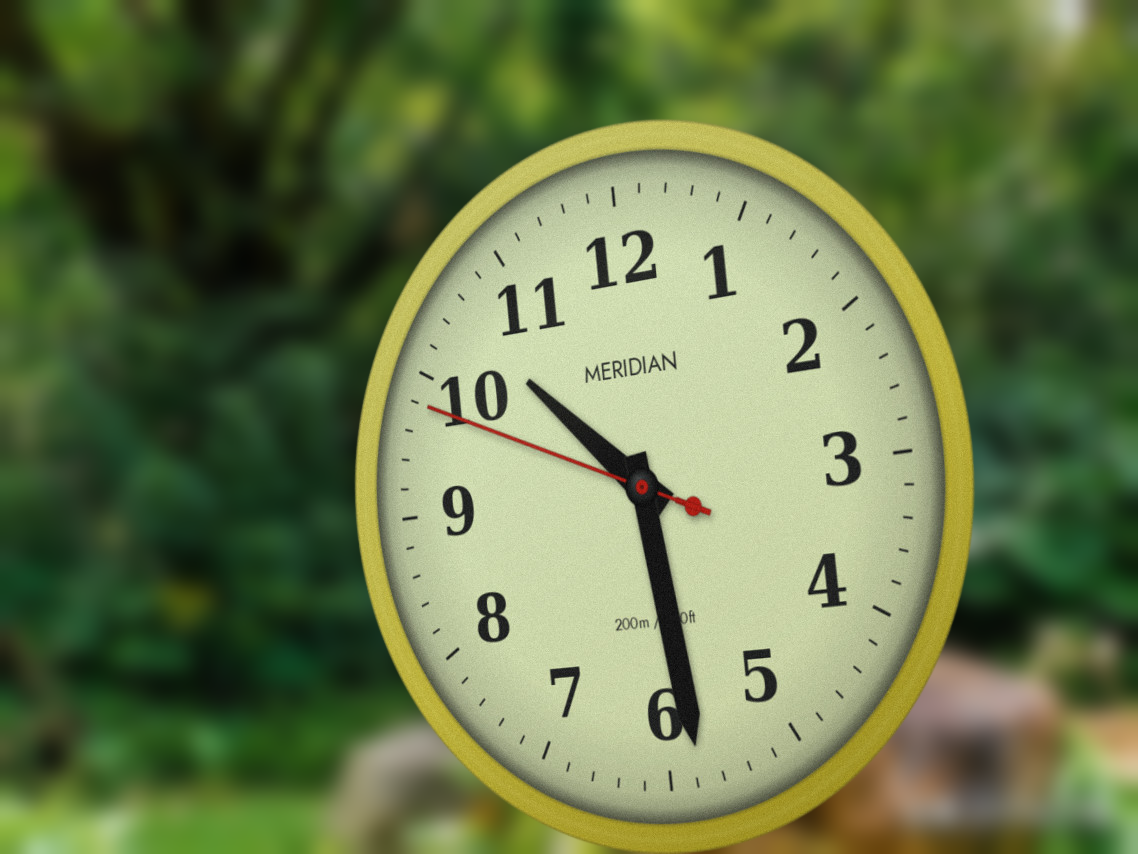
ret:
10:28:49
